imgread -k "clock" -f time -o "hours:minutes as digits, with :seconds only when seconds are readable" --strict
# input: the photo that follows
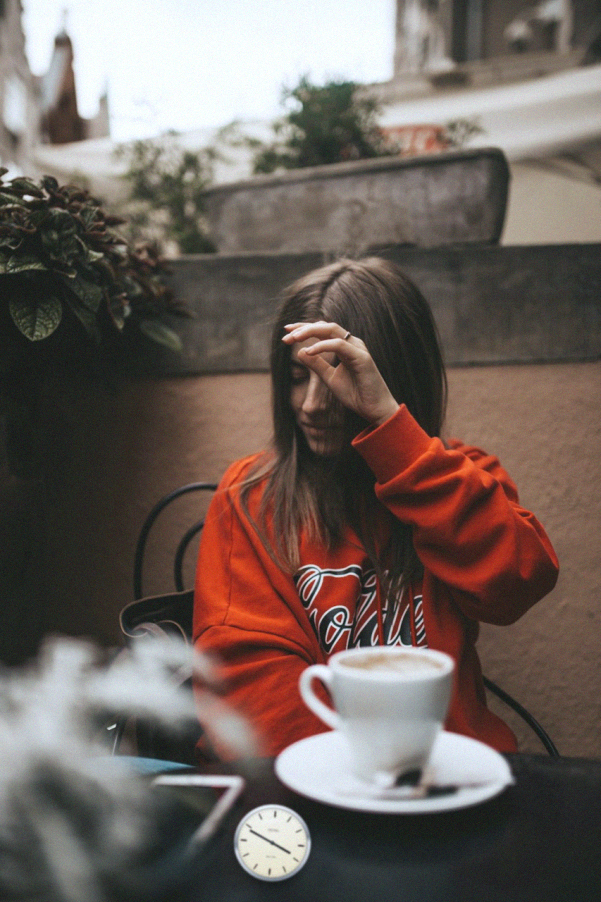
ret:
3:49
